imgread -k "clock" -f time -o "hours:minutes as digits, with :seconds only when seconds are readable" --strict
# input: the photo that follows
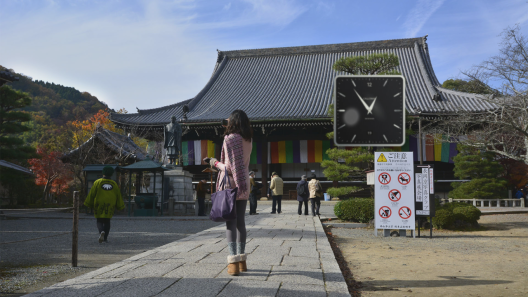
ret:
12:54
